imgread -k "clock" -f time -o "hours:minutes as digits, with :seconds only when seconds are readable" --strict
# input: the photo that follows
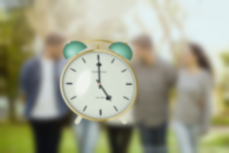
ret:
5:00
